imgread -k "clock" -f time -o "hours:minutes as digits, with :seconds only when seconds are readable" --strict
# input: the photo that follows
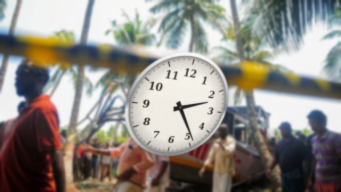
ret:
2:24
